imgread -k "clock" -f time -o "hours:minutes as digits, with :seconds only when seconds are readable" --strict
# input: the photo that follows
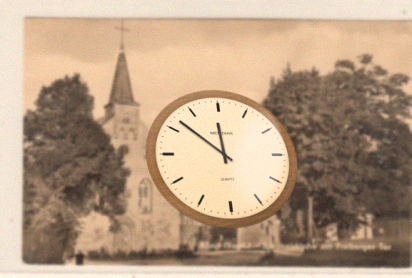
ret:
11:52
